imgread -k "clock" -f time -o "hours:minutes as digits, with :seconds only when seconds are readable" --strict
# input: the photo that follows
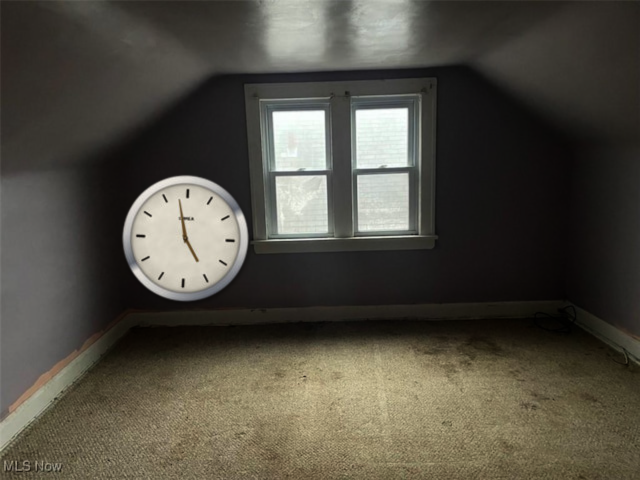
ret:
4:58
